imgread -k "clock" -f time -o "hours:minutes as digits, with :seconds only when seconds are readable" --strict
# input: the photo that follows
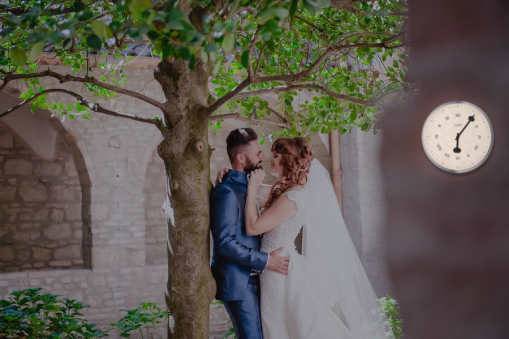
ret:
6:06
